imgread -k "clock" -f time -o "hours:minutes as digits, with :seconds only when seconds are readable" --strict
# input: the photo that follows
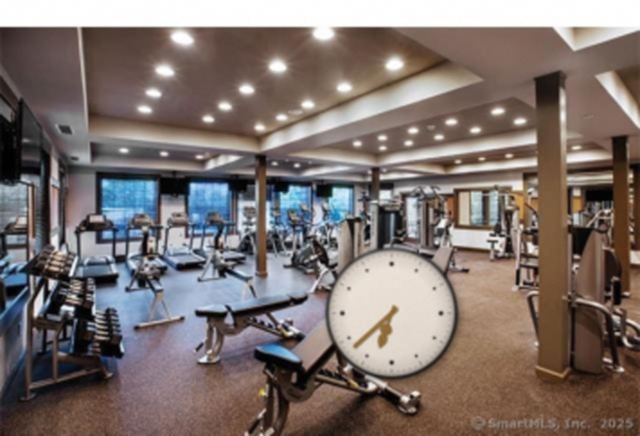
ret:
6:38
